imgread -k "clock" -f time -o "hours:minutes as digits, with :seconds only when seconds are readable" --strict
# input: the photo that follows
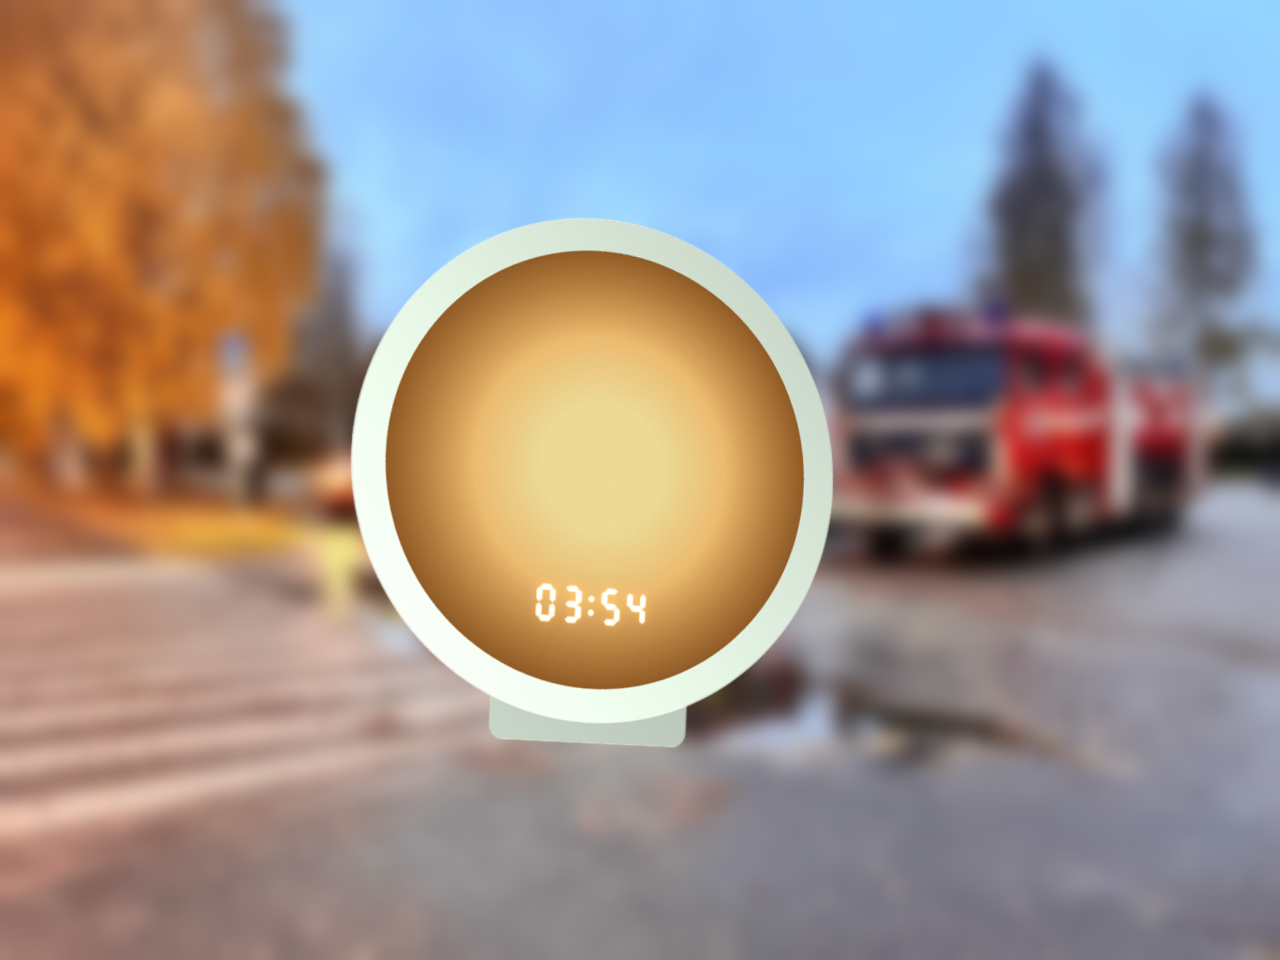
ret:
3:54
